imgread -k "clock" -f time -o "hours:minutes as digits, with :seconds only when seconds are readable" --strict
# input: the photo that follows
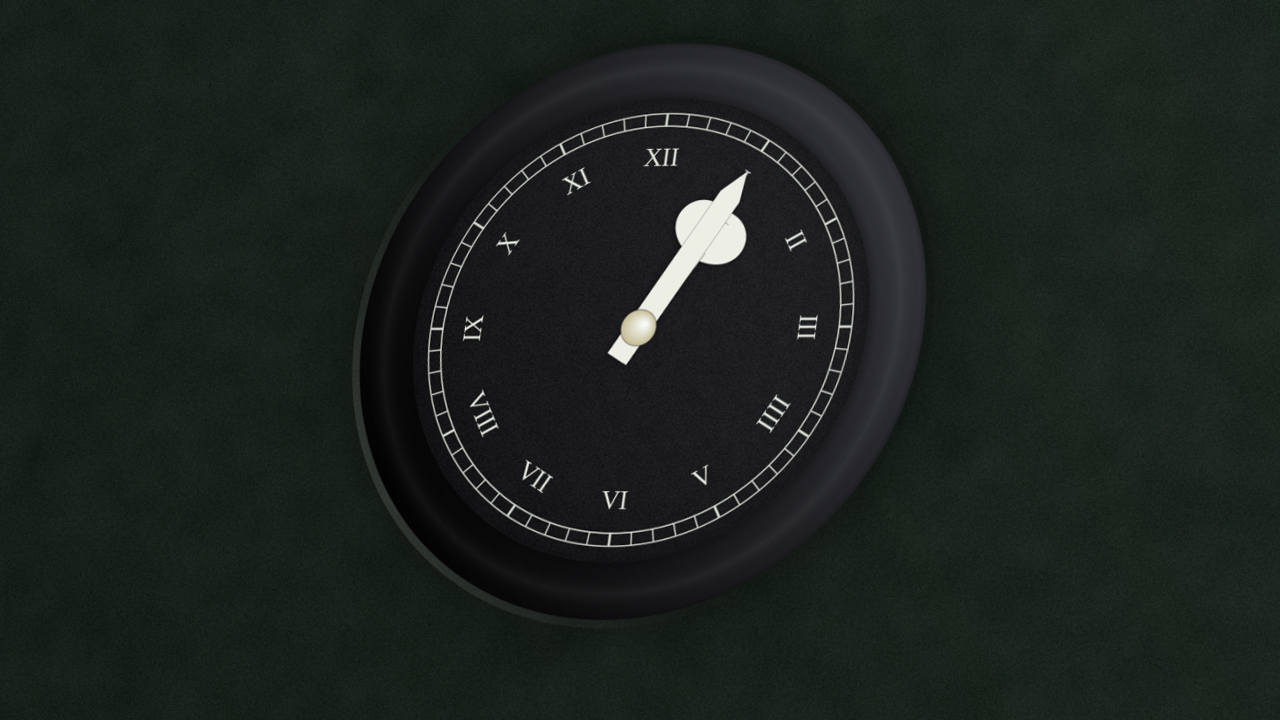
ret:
1:05
